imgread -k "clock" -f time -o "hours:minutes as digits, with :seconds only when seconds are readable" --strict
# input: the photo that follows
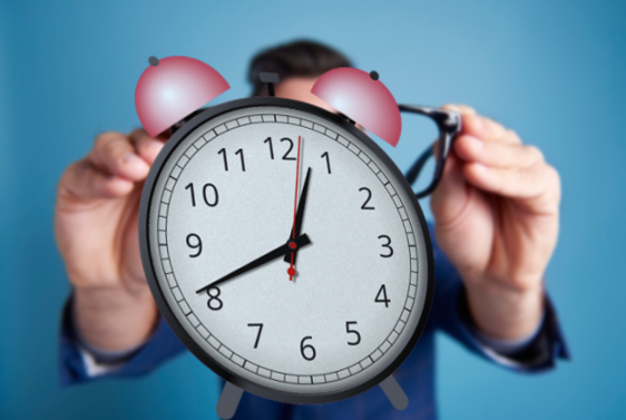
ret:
12:41:02
